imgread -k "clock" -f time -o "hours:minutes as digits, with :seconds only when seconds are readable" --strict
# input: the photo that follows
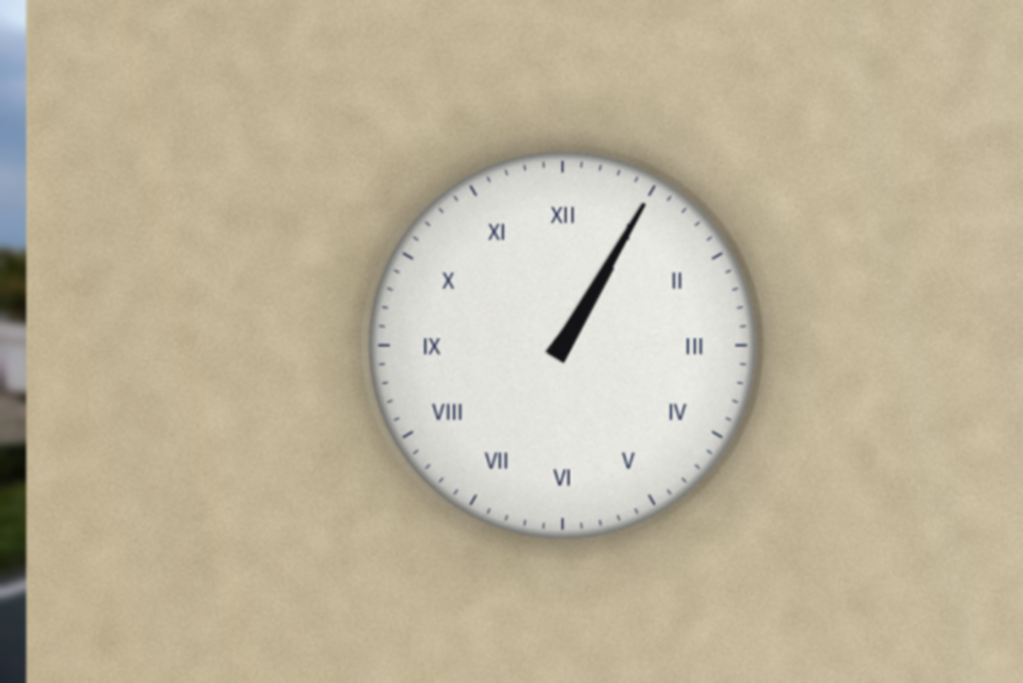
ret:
1:05
